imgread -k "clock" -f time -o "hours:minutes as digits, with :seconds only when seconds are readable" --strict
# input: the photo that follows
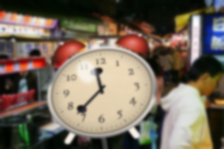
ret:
11:37
